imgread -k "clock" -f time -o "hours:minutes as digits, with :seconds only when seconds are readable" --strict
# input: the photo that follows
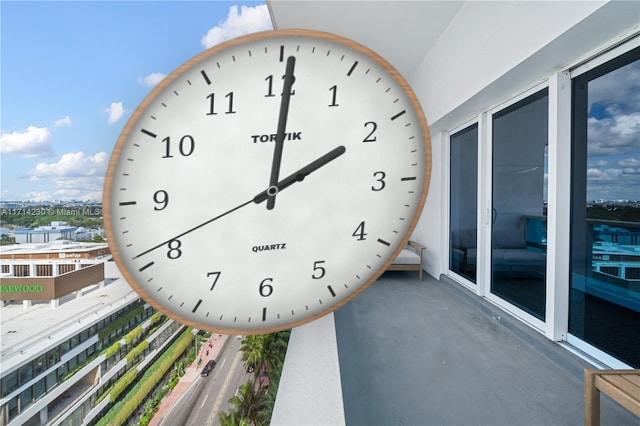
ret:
2:00:41
